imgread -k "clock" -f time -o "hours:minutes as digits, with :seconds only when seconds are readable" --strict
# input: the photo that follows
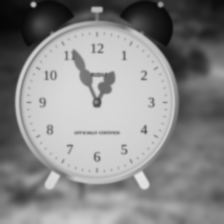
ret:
12:56
